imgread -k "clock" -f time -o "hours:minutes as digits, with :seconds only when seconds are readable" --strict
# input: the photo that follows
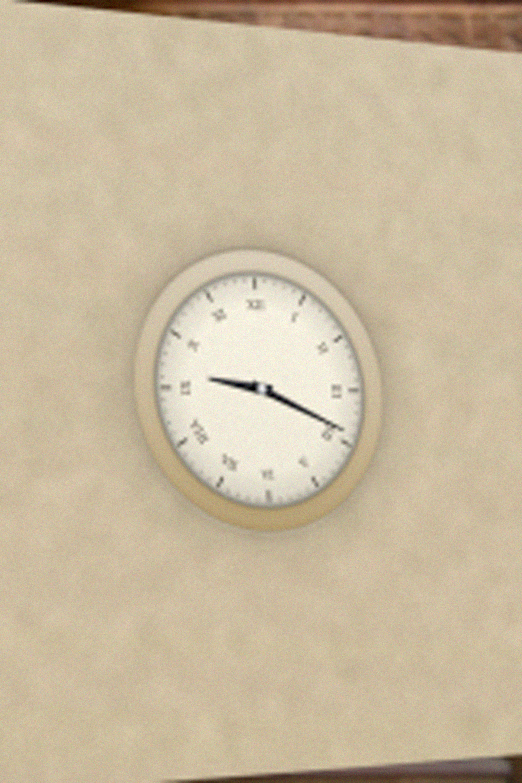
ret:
9:19
